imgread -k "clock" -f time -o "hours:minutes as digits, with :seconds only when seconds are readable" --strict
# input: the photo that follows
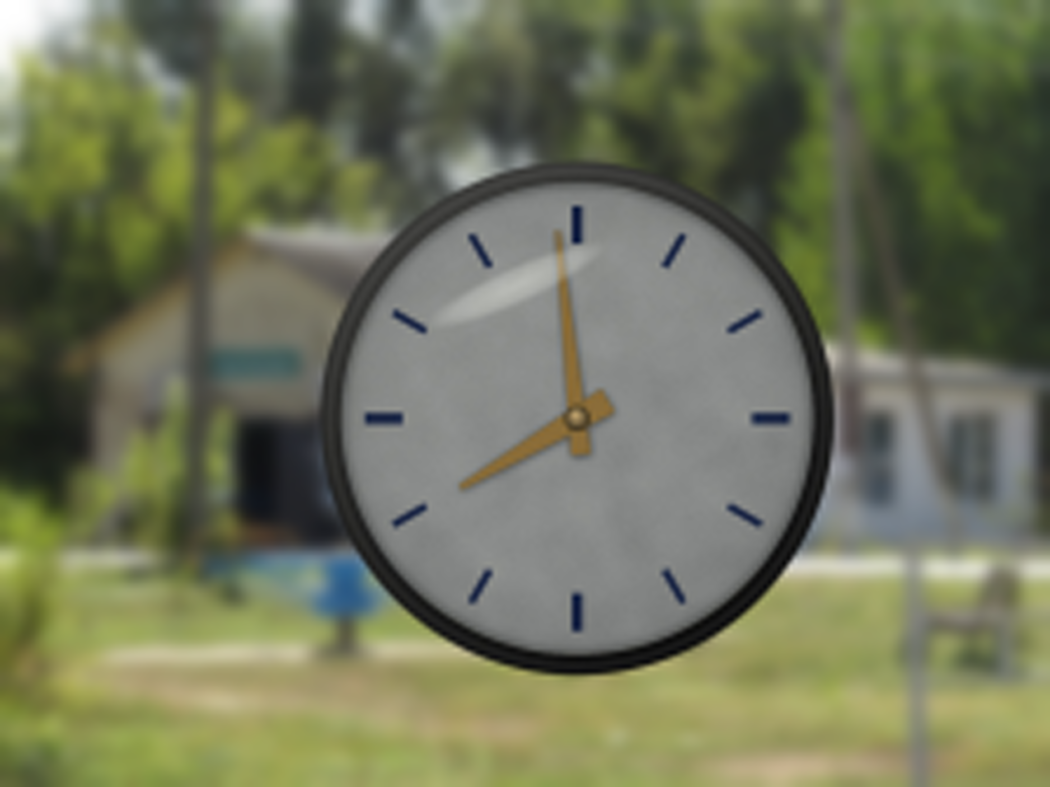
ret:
7:59
